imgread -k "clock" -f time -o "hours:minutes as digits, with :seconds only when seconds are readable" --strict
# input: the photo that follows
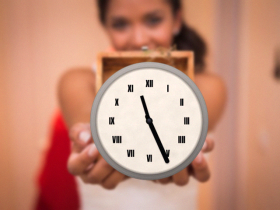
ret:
11:26
